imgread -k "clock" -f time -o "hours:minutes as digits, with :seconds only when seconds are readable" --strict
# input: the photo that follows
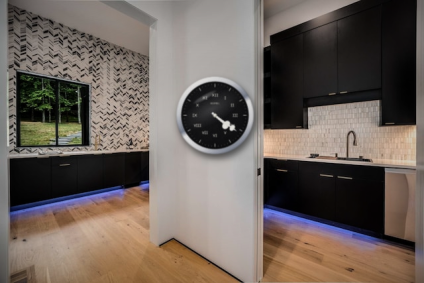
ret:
4:21
